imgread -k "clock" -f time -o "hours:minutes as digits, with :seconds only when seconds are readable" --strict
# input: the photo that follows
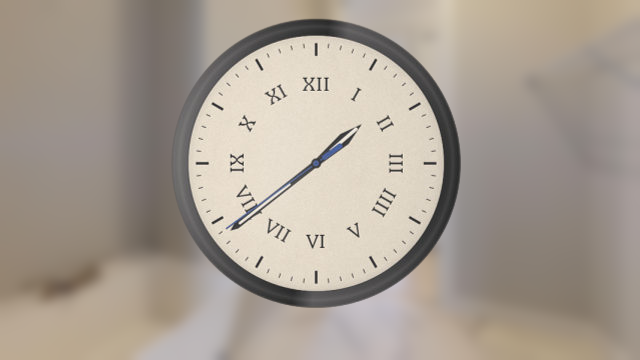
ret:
1:38:39
